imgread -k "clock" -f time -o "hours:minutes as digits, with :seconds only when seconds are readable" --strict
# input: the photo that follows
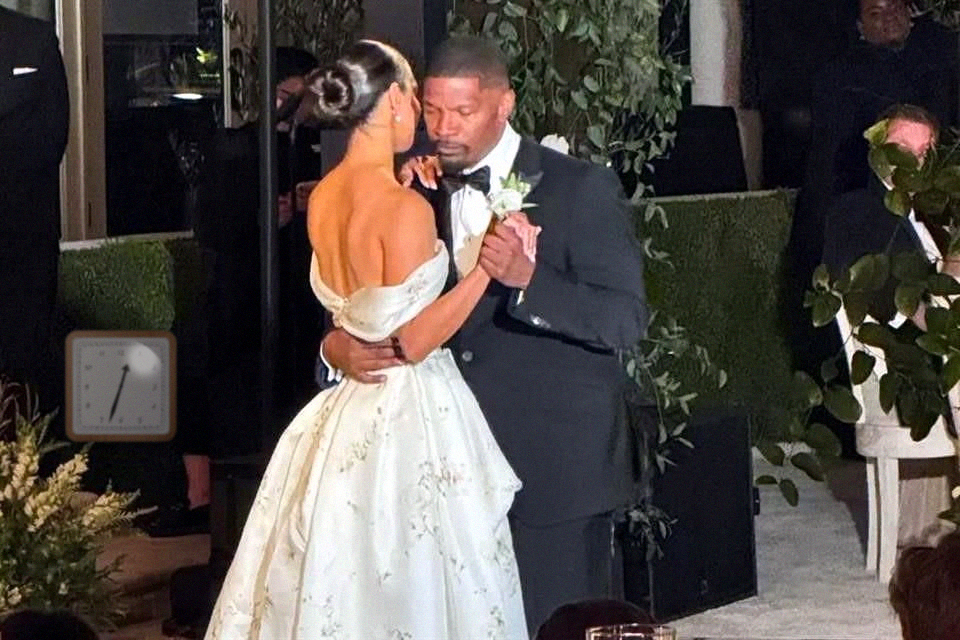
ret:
12:33
